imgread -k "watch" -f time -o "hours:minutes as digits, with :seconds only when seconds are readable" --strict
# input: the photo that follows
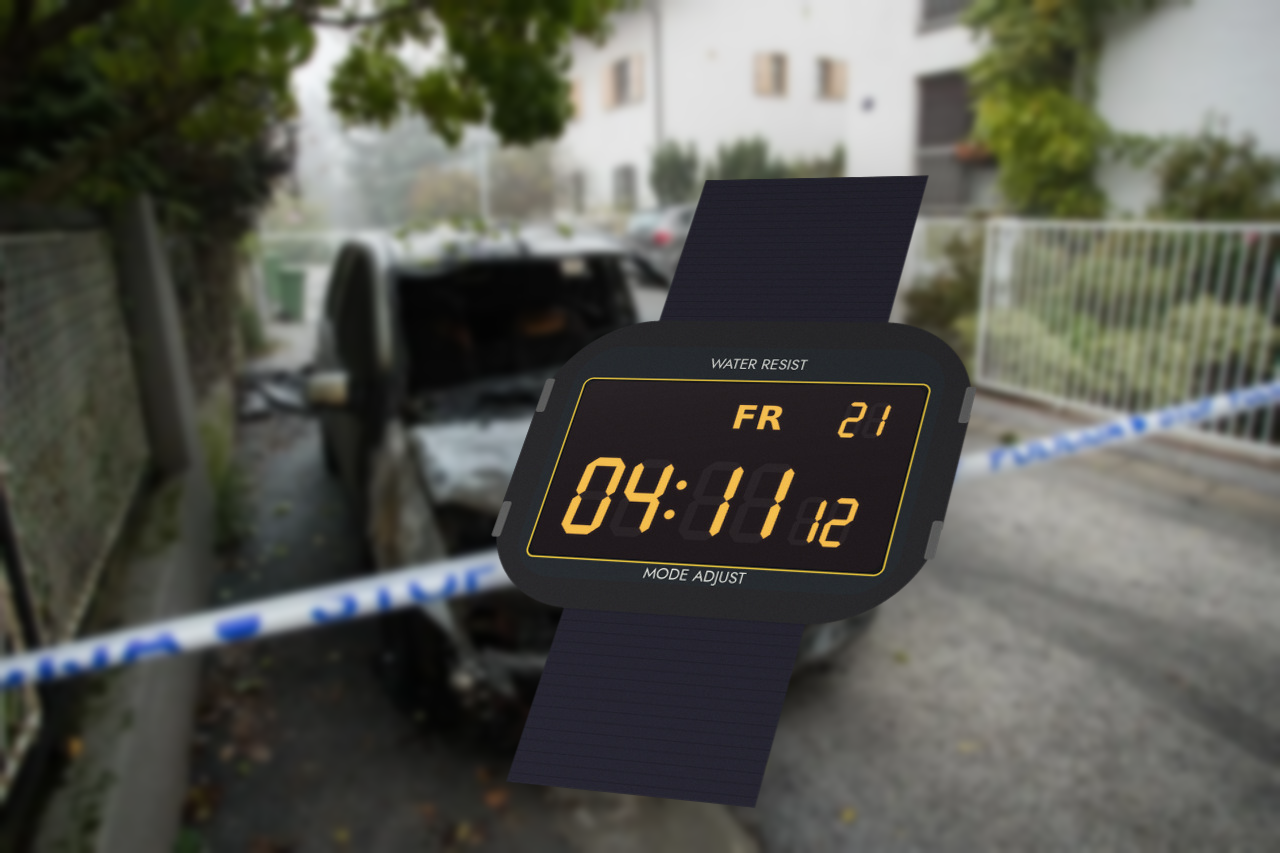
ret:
4:11:12
